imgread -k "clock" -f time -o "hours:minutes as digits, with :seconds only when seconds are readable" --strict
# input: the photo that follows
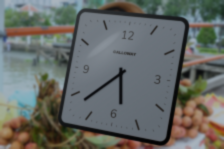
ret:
5:38
